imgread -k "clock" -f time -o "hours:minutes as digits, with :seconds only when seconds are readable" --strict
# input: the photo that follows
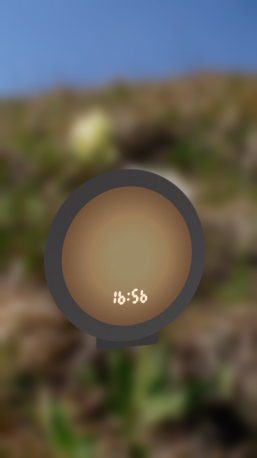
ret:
16:56
